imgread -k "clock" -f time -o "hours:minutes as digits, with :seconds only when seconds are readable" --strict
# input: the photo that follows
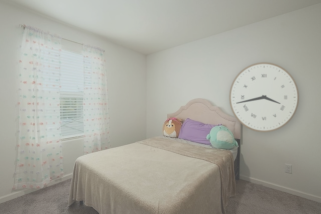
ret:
3:43
